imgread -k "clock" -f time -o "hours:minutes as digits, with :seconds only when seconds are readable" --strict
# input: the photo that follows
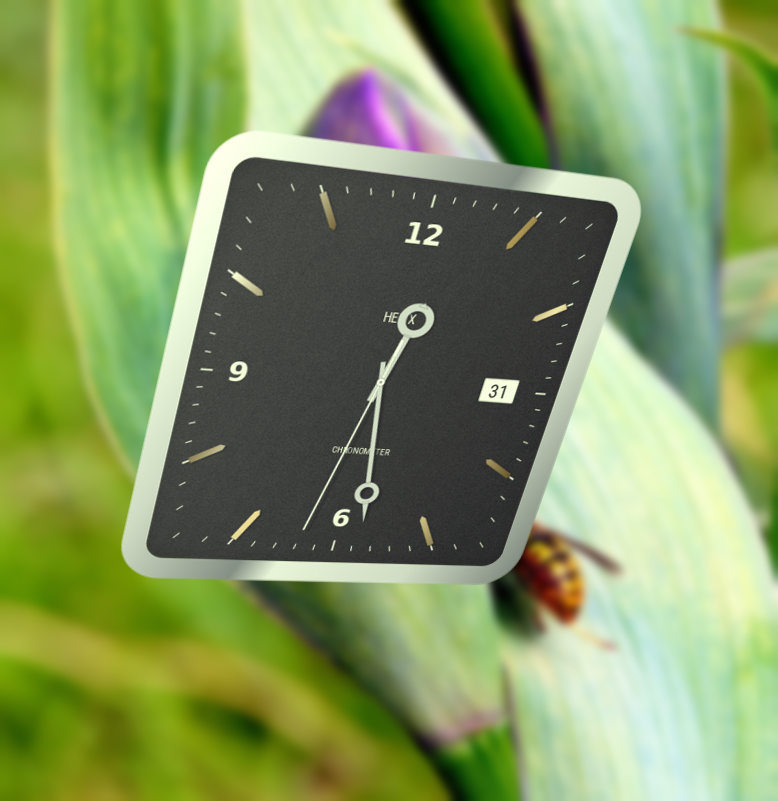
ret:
12:28:32
